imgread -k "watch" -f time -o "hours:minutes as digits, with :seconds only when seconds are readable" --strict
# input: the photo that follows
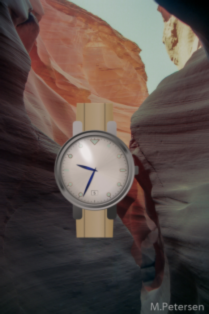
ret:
9:34
